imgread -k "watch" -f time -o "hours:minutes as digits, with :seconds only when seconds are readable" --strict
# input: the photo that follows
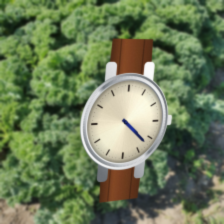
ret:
4:22
